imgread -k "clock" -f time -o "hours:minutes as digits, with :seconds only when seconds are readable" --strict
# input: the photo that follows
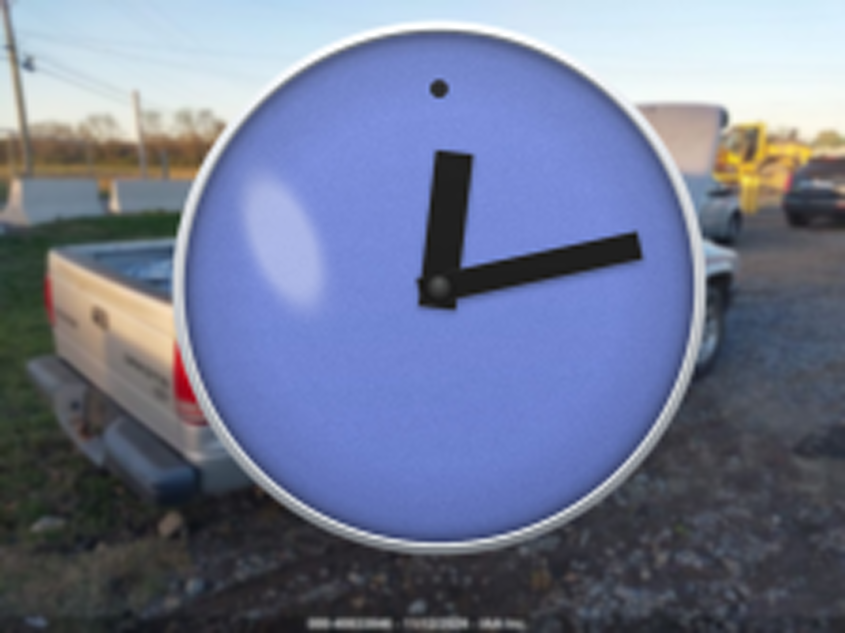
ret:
12:13
